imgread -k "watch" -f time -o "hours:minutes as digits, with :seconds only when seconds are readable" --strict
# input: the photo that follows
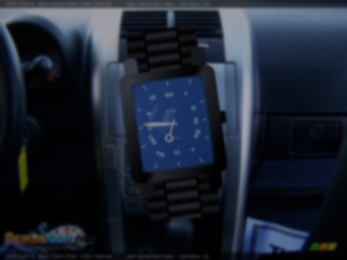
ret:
6:46
